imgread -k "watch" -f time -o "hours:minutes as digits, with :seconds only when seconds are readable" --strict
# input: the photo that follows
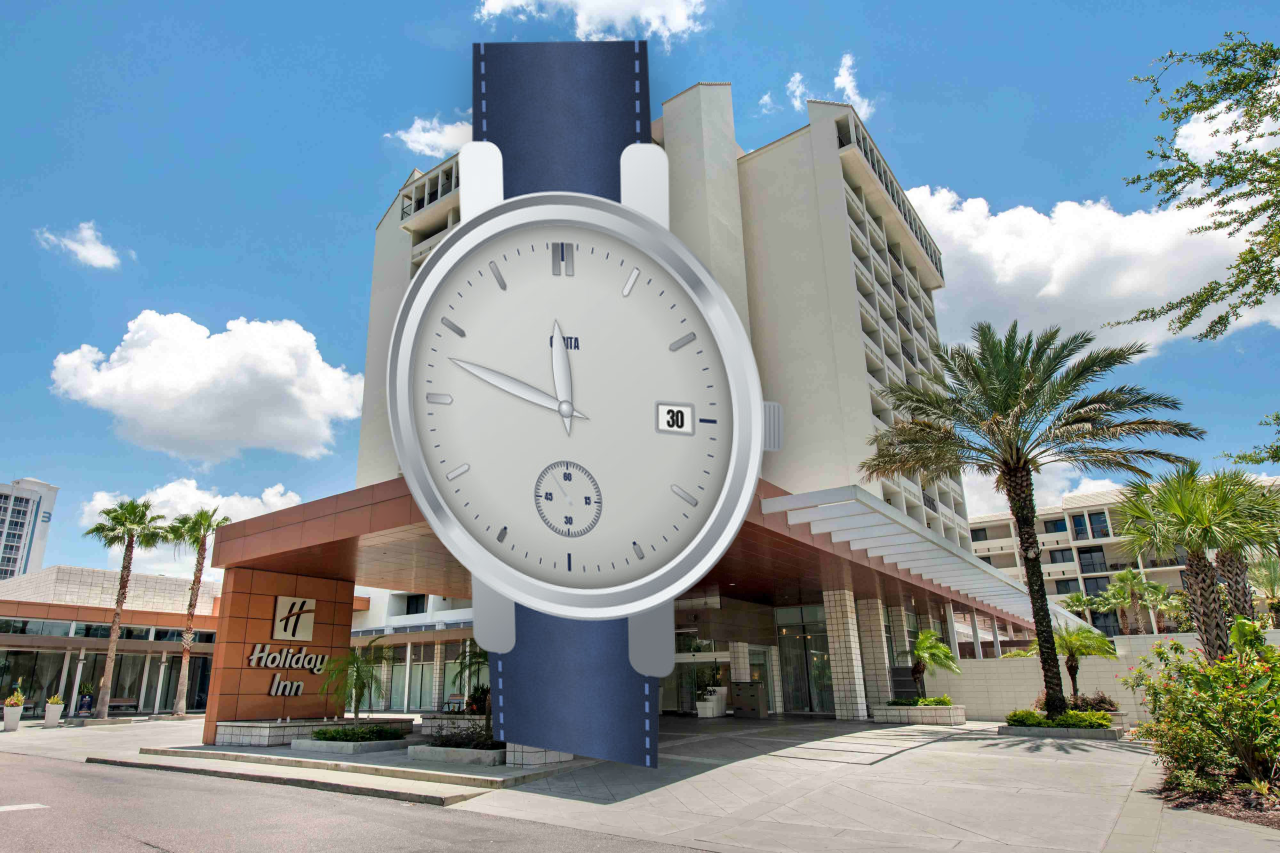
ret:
11:47:54
